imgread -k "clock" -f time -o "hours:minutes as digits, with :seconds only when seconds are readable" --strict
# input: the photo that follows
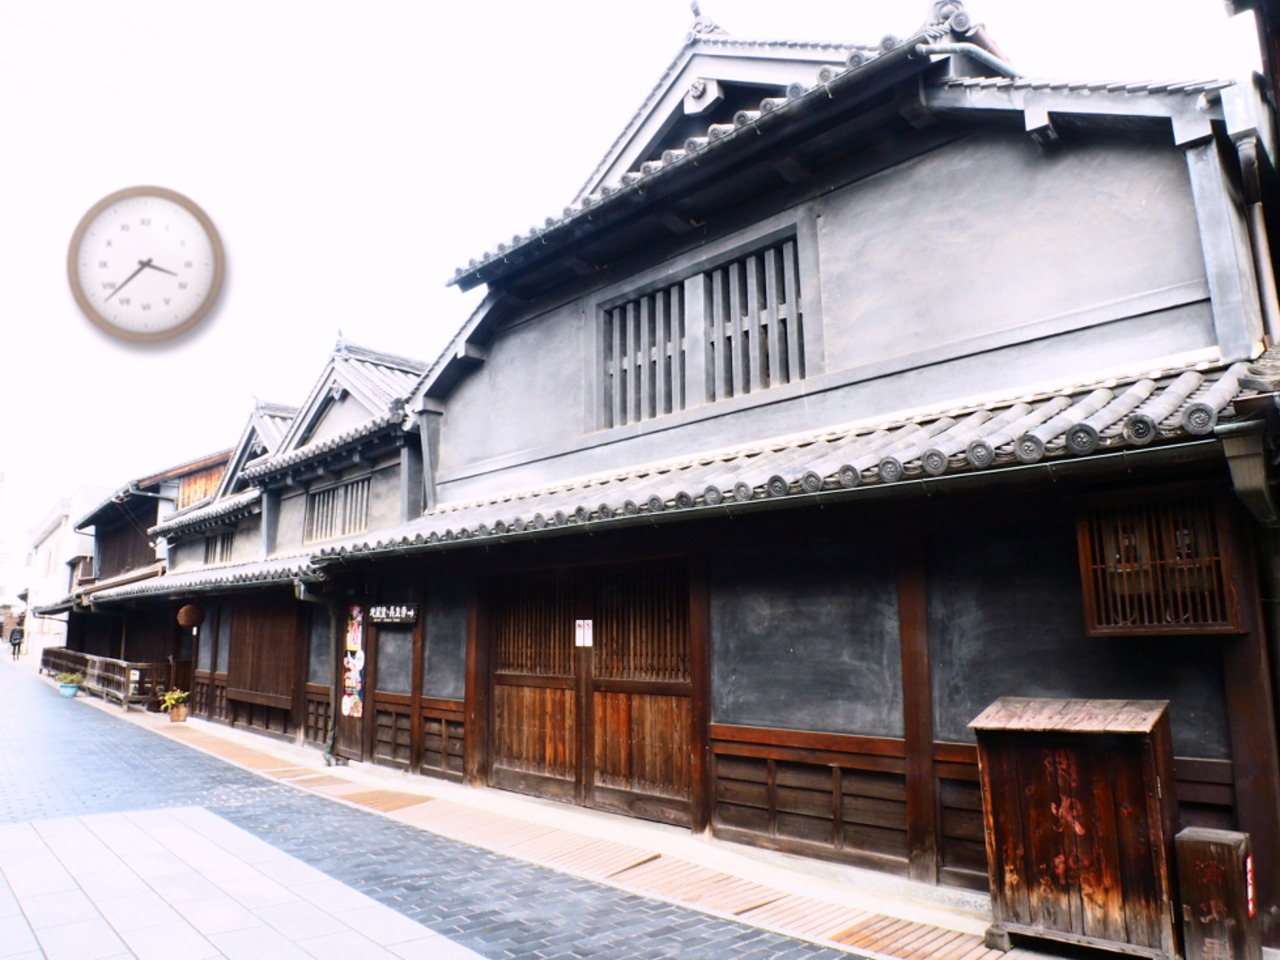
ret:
3:38
